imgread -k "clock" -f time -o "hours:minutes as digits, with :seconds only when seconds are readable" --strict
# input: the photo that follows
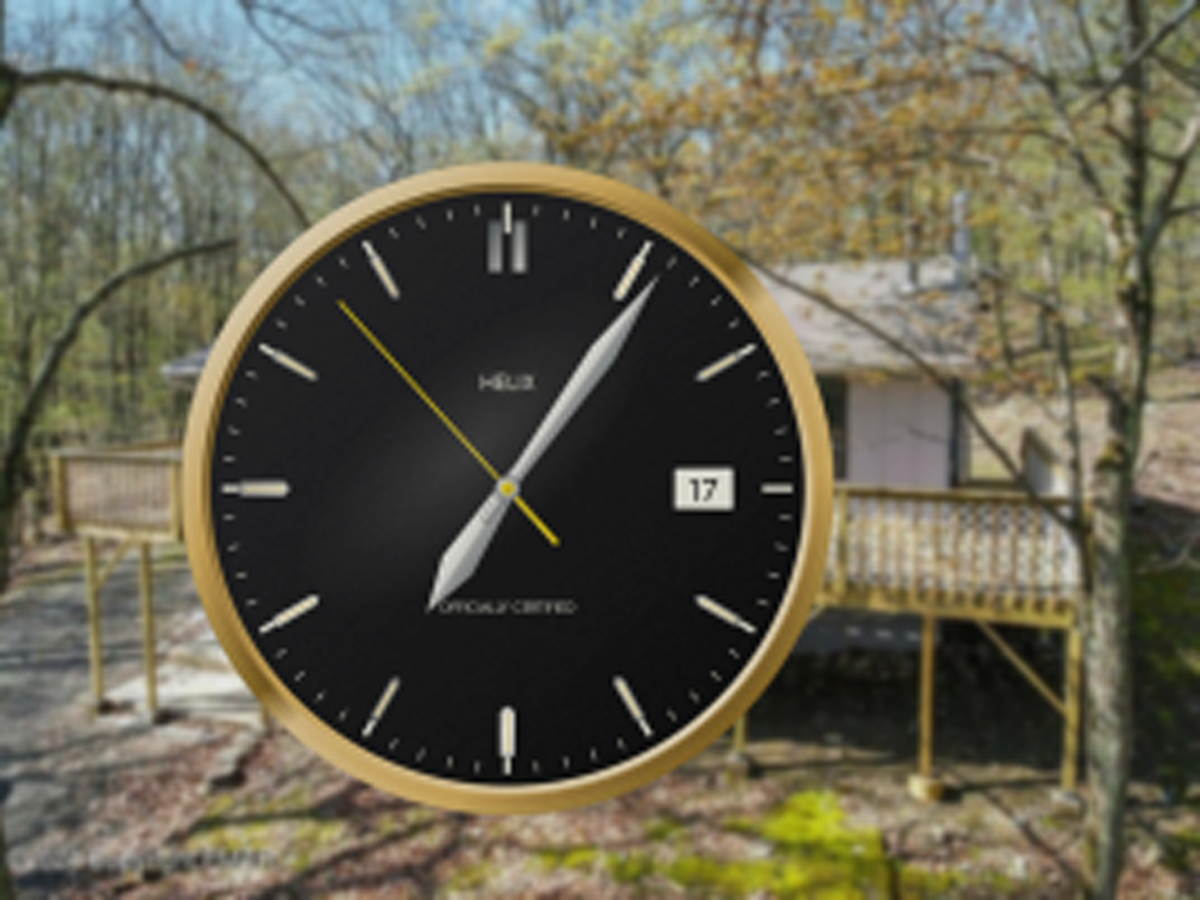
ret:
7:05:53
